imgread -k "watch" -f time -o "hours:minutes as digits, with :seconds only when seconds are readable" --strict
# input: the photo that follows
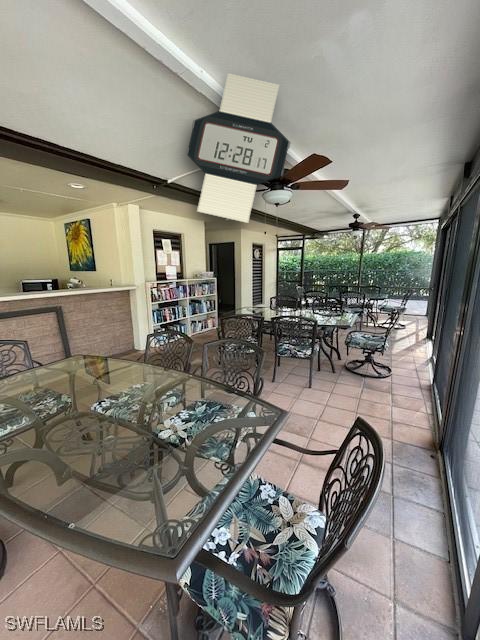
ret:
12:28:17
